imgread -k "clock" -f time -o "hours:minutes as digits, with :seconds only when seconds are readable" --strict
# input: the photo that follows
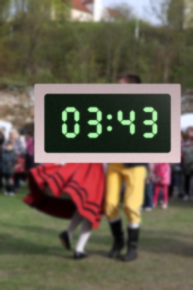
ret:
3:43
